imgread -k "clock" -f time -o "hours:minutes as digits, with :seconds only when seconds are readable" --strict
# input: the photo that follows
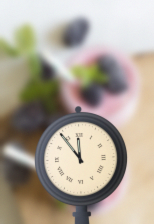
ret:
11:54
